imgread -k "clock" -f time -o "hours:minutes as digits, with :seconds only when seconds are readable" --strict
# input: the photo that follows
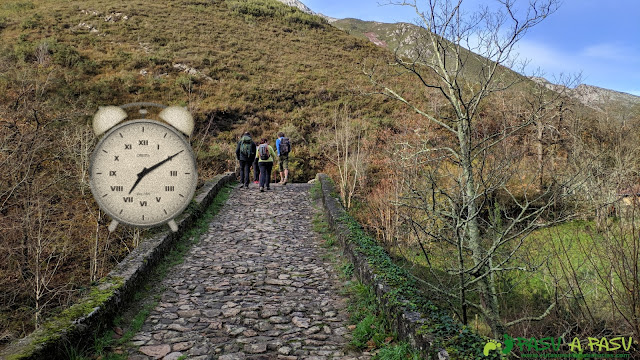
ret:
7:10
